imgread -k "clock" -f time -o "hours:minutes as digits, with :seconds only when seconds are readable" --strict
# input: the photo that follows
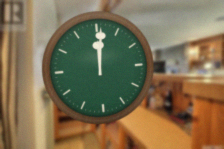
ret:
12:01
